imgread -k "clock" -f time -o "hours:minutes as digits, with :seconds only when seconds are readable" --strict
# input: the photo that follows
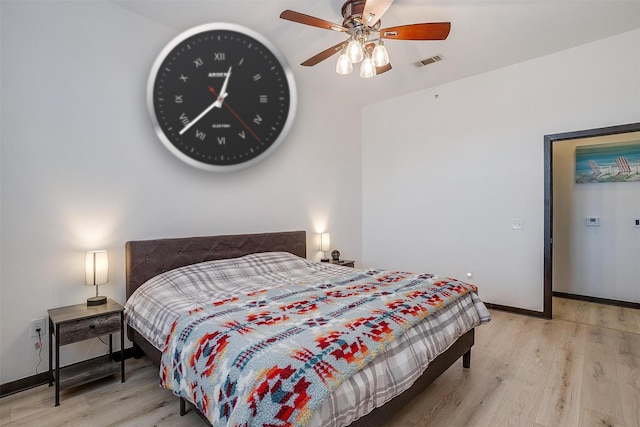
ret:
12:38:23
